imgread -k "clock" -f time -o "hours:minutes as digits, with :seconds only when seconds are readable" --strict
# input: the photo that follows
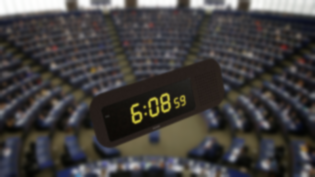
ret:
6:08
